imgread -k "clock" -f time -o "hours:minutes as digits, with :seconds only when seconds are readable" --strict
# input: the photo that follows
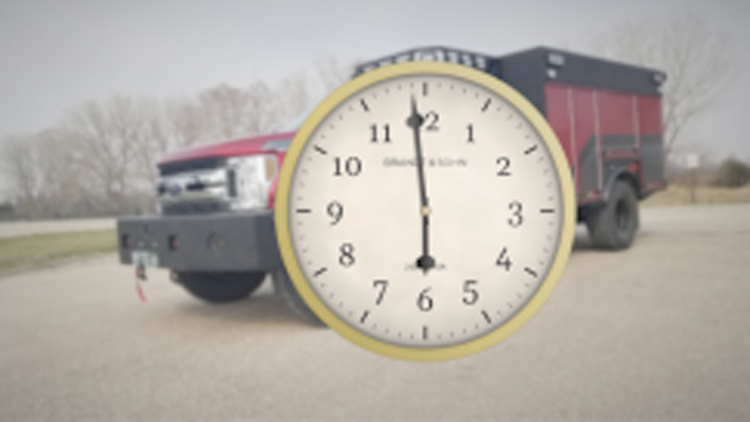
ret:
5:59
